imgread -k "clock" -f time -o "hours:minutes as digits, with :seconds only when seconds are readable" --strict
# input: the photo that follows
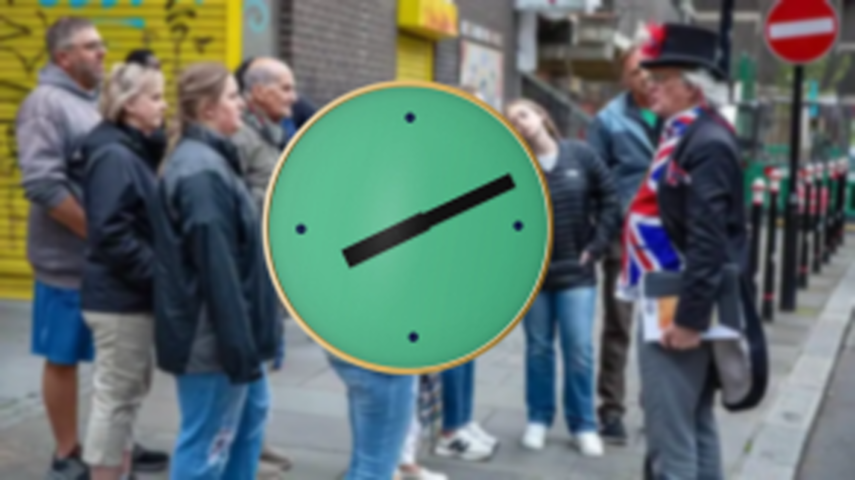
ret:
8:11
